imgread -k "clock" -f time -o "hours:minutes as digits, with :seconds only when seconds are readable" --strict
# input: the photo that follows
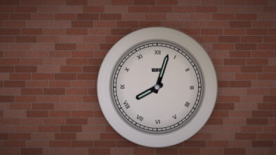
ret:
8:03
